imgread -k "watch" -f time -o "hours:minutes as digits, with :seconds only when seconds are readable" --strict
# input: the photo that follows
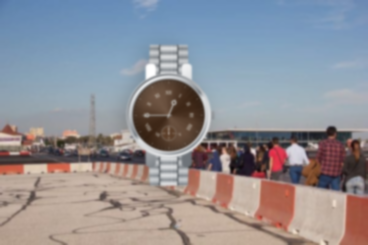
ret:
12:45
